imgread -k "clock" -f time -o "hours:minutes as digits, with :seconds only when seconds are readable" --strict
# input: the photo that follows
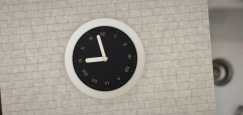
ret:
8:58
